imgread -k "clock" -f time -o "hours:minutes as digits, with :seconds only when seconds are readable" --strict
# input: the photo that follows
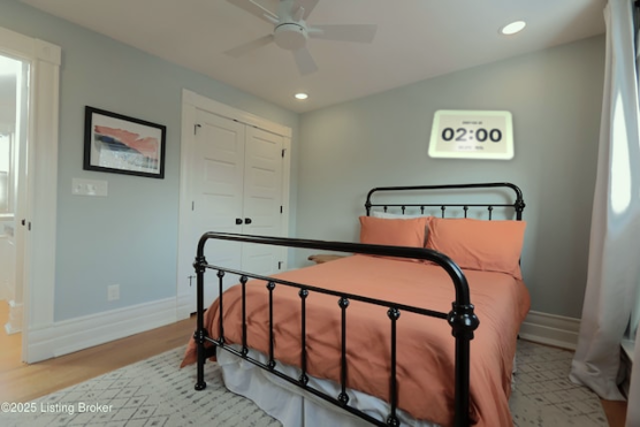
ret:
2:00
